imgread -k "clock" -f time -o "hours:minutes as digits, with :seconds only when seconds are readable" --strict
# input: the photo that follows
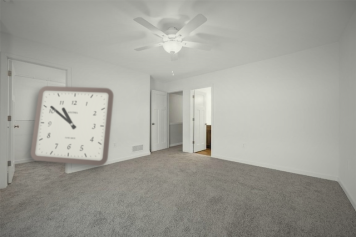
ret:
10:51
